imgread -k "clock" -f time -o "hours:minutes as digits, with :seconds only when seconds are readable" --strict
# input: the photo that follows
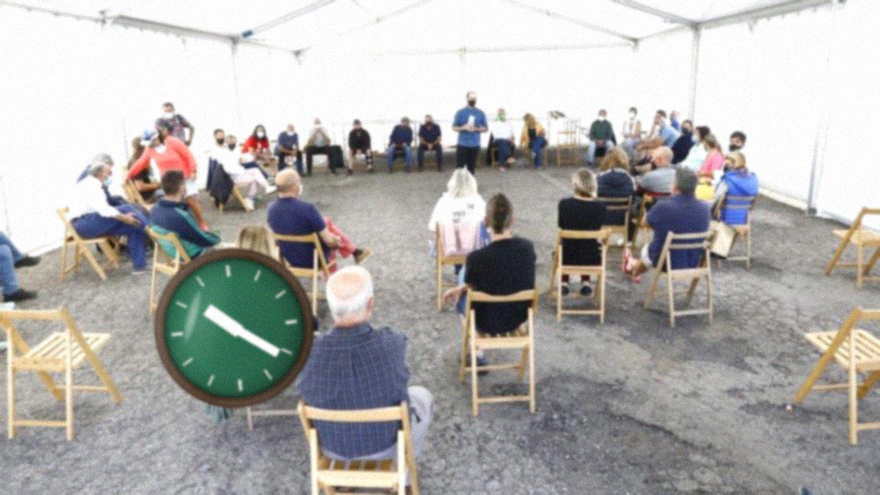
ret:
10:21
